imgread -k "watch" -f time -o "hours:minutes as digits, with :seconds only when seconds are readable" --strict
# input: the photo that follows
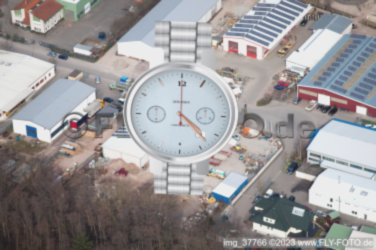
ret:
4:23
